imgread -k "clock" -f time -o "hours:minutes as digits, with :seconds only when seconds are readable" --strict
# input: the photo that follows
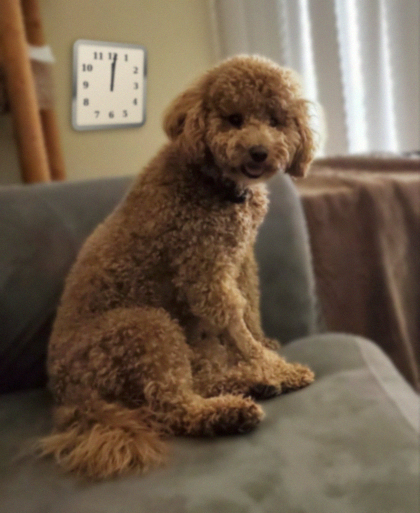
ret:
12:01
